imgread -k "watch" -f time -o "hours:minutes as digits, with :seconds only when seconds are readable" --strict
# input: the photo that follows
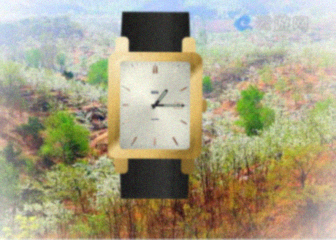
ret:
1:15
